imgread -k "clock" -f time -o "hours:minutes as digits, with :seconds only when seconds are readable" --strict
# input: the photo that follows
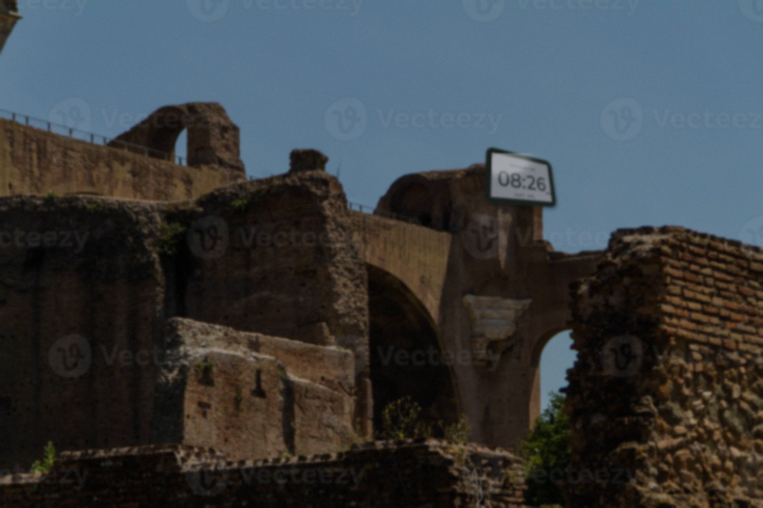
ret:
8:26
